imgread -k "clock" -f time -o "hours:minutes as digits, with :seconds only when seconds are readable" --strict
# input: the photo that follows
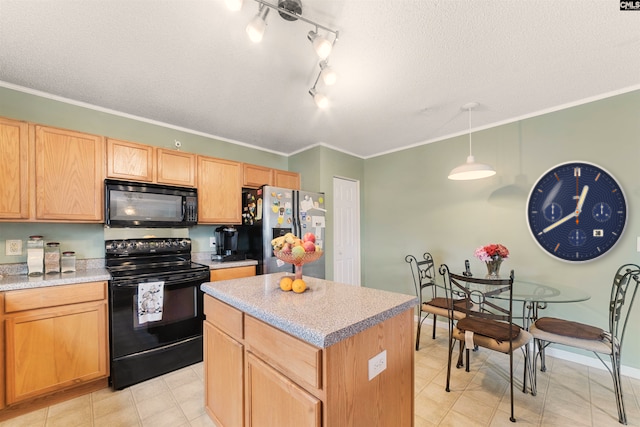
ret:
12:40
